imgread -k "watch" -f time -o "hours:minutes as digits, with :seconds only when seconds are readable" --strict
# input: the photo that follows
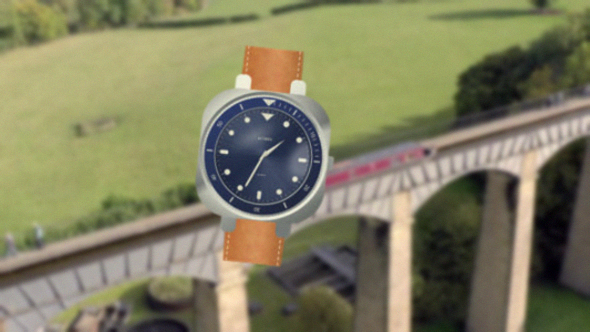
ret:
1:34
